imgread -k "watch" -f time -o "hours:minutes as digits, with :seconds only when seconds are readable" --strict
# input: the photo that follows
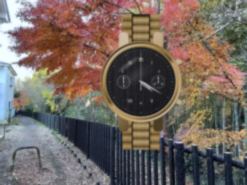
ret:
4:20
